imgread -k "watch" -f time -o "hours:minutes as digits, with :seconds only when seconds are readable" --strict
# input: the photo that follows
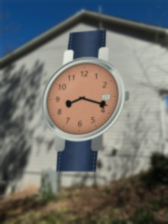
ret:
8:18
